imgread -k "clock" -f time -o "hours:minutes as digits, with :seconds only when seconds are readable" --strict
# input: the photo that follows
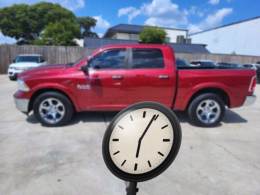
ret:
6:04
